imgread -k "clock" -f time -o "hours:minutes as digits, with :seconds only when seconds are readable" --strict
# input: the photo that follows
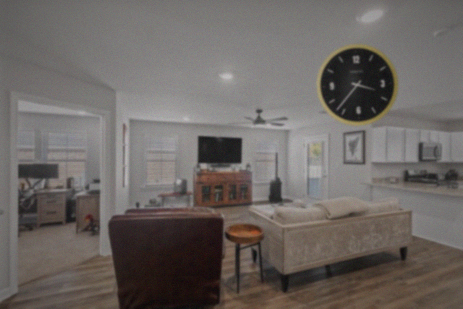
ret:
3:37
